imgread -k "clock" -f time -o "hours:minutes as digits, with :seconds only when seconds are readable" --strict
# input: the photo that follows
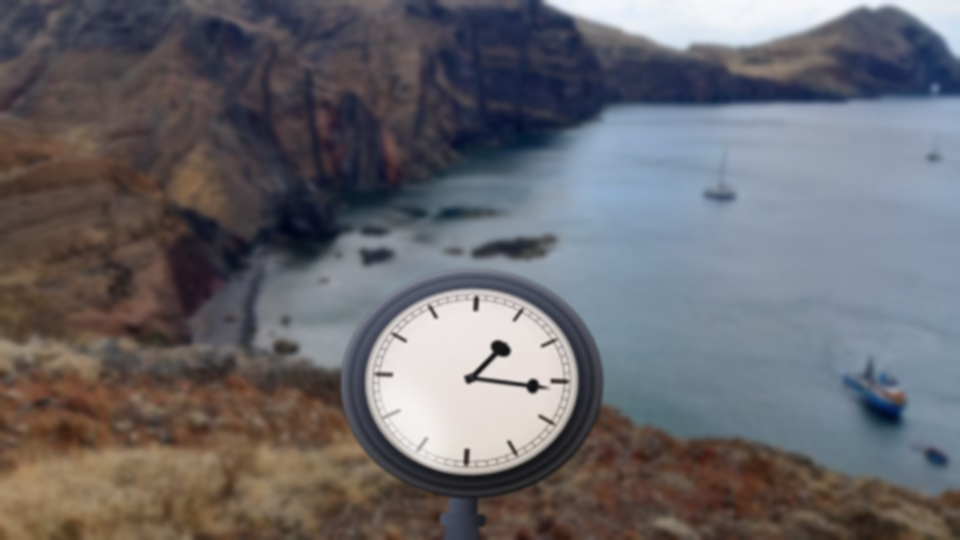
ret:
1:16
